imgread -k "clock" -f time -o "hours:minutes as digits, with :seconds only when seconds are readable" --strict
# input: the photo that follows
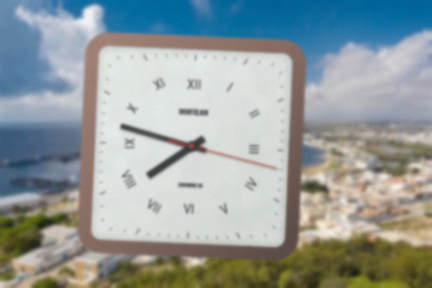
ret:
7:47:17
